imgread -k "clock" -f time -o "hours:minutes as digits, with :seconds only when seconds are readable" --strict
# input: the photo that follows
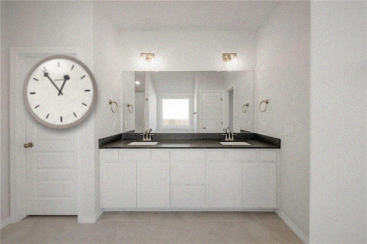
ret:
12:54
